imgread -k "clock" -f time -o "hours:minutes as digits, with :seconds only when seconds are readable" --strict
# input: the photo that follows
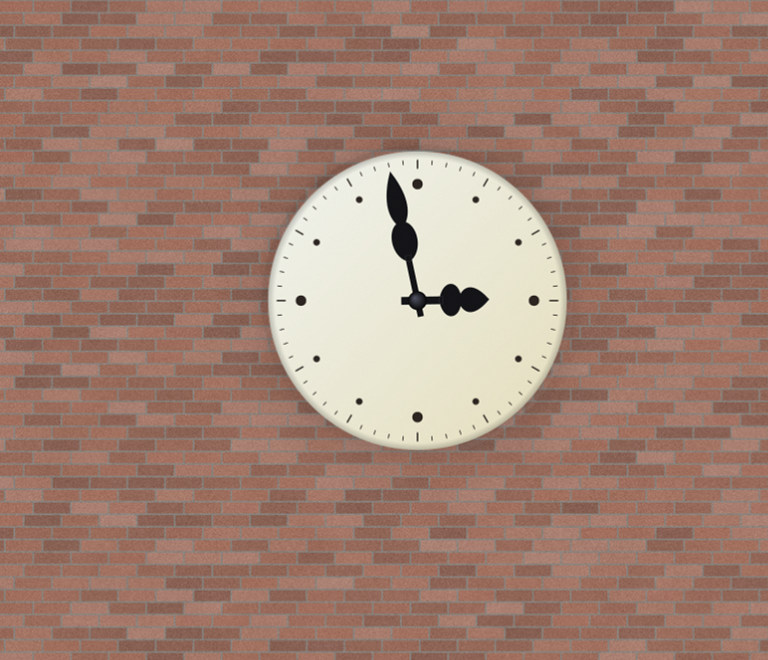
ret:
2:58
